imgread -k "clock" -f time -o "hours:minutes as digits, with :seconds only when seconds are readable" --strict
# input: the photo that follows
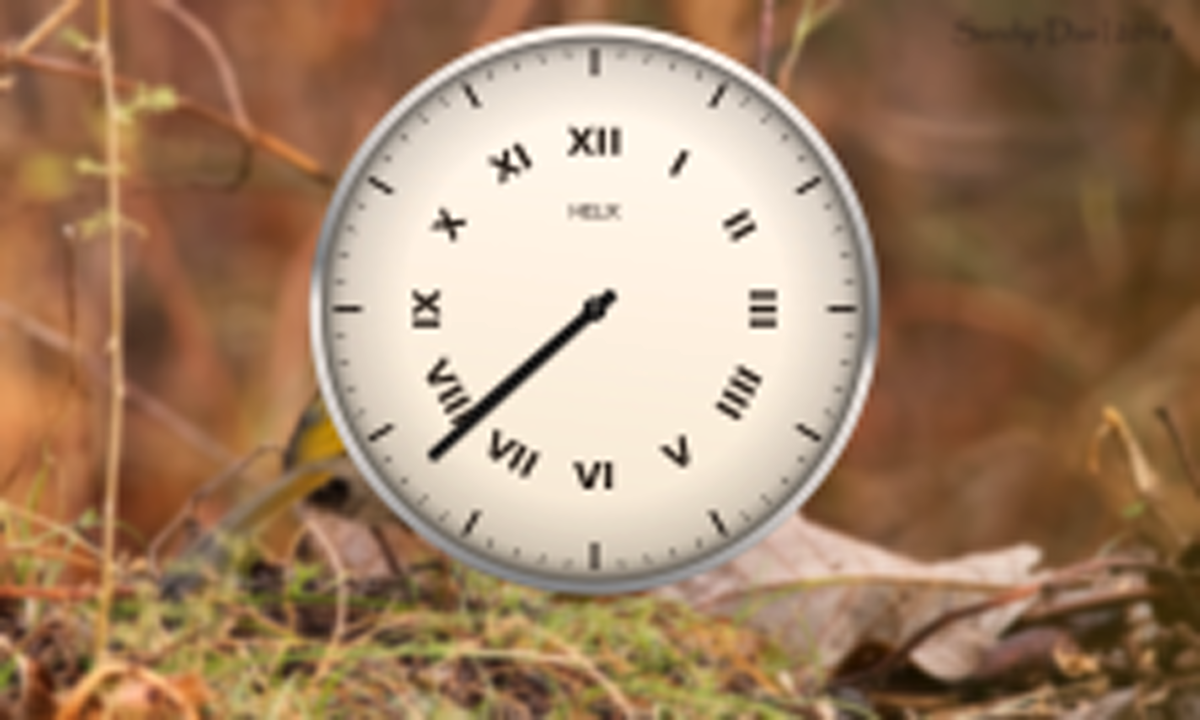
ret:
7:38
